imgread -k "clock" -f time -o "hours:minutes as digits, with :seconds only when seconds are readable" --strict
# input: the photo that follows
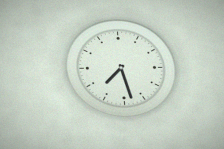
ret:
7:28
